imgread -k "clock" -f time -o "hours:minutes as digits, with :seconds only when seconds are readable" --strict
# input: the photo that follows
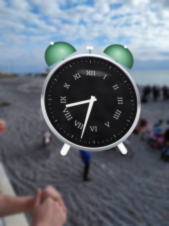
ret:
8:33
